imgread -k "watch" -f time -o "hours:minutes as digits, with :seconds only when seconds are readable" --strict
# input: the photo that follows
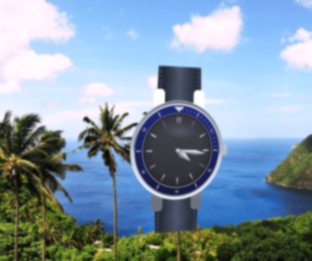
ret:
4:16
